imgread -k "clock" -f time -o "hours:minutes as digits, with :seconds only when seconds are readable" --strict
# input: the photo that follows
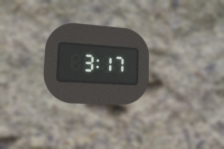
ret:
3:17
